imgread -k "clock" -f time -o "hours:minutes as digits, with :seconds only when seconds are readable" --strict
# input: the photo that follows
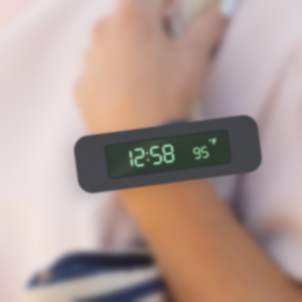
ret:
12:58
